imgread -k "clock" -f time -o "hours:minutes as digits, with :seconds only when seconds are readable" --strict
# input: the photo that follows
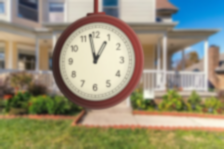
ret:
12:58
